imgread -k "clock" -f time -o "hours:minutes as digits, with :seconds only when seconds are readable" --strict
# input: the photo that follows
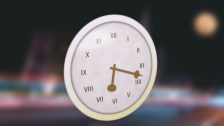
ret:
6:18
